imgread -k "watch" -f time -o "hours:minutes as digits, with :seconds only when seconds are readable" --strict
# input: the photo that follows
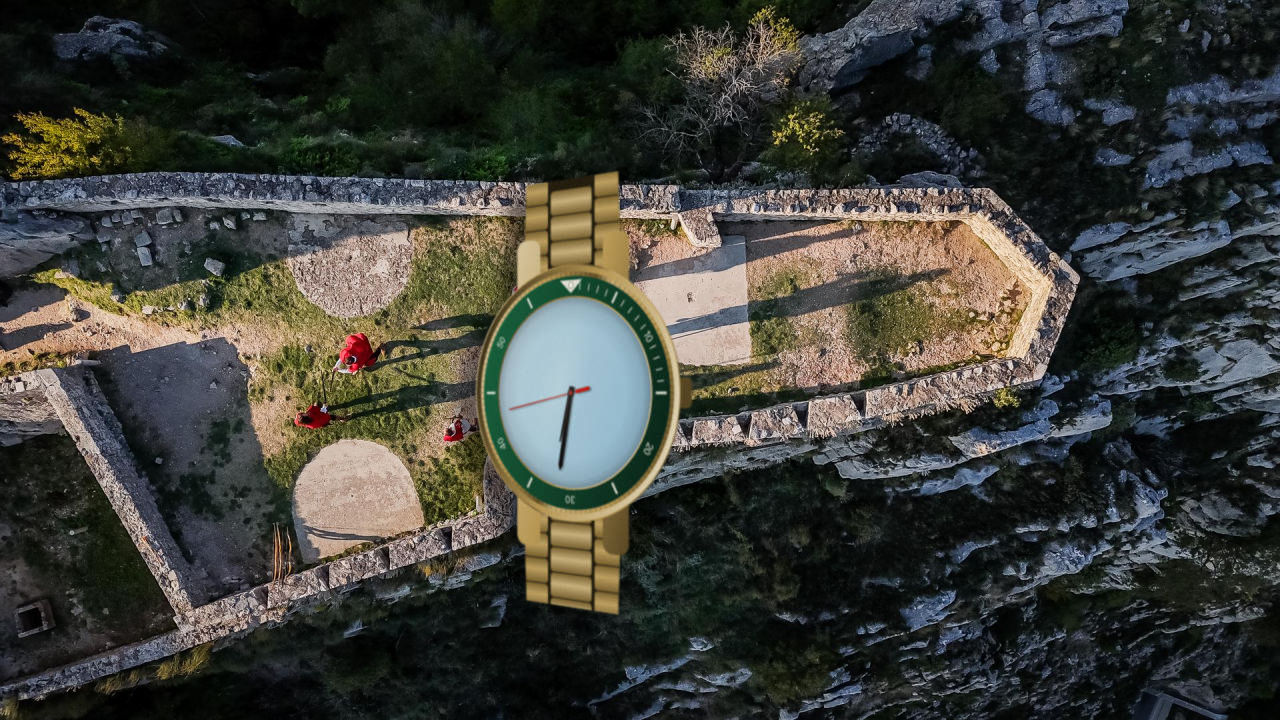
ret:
6:31:43
